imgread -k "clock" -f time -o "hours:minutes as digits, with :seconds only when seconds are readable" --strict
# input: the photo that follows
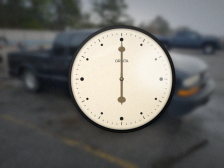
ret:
6:00
